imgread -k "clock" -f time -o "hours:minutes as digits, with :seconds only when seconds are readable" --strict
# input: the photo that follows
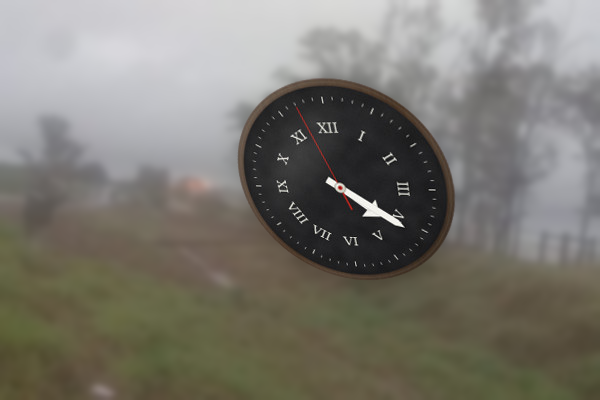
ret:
4:20:57
